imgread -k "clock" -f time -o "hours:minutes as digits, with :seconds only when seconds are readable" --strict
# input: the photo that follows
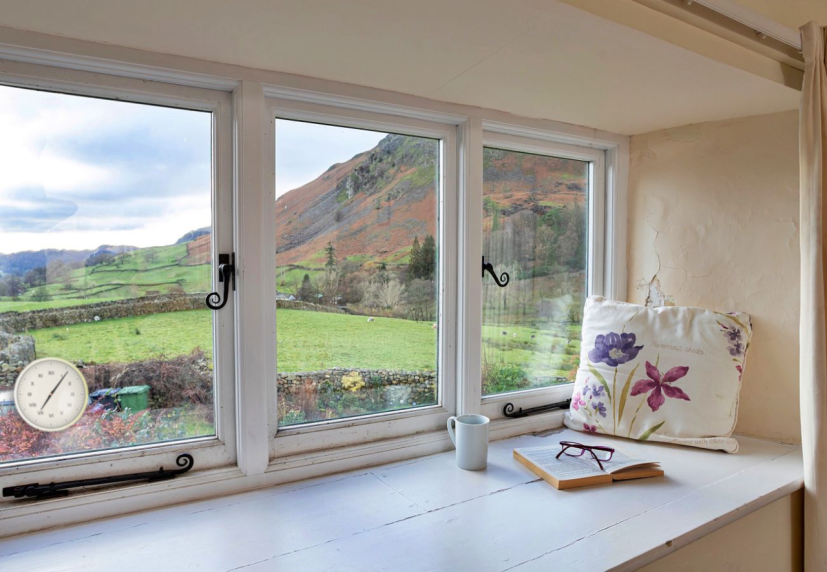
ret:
7:06
